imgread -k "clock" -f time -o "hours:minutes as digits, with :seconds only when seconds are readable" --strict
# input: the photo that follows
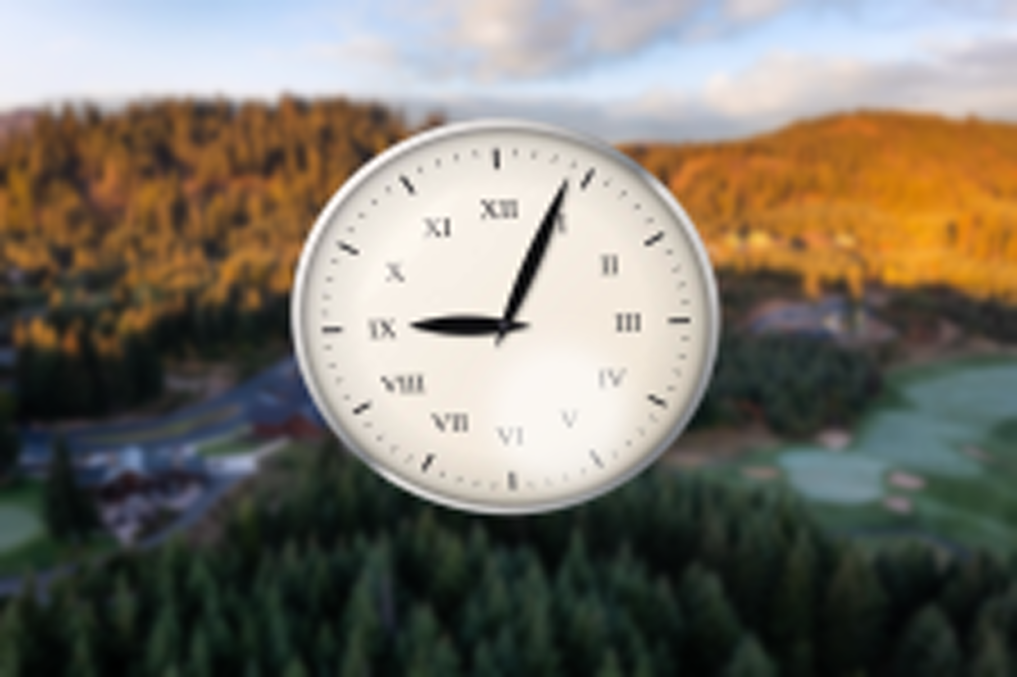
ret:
9:04
